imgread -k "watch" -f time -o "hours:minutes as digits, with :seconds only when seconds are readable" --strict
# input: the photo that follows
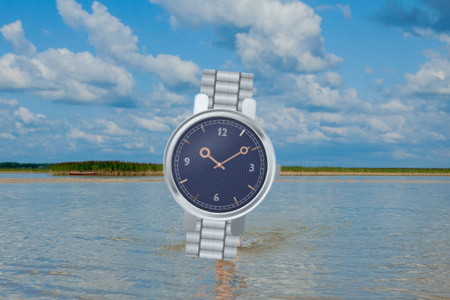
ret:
10:09
